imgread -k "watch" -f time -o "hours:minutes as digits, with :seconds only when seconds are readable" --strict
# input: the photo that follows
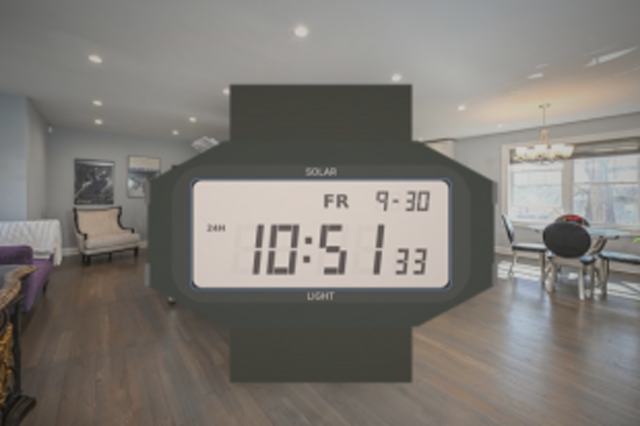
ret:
10:51:33
